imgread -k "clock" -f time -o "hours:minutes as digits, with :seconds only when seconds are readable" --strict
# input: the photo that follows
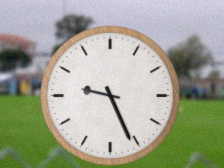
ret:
9:26
